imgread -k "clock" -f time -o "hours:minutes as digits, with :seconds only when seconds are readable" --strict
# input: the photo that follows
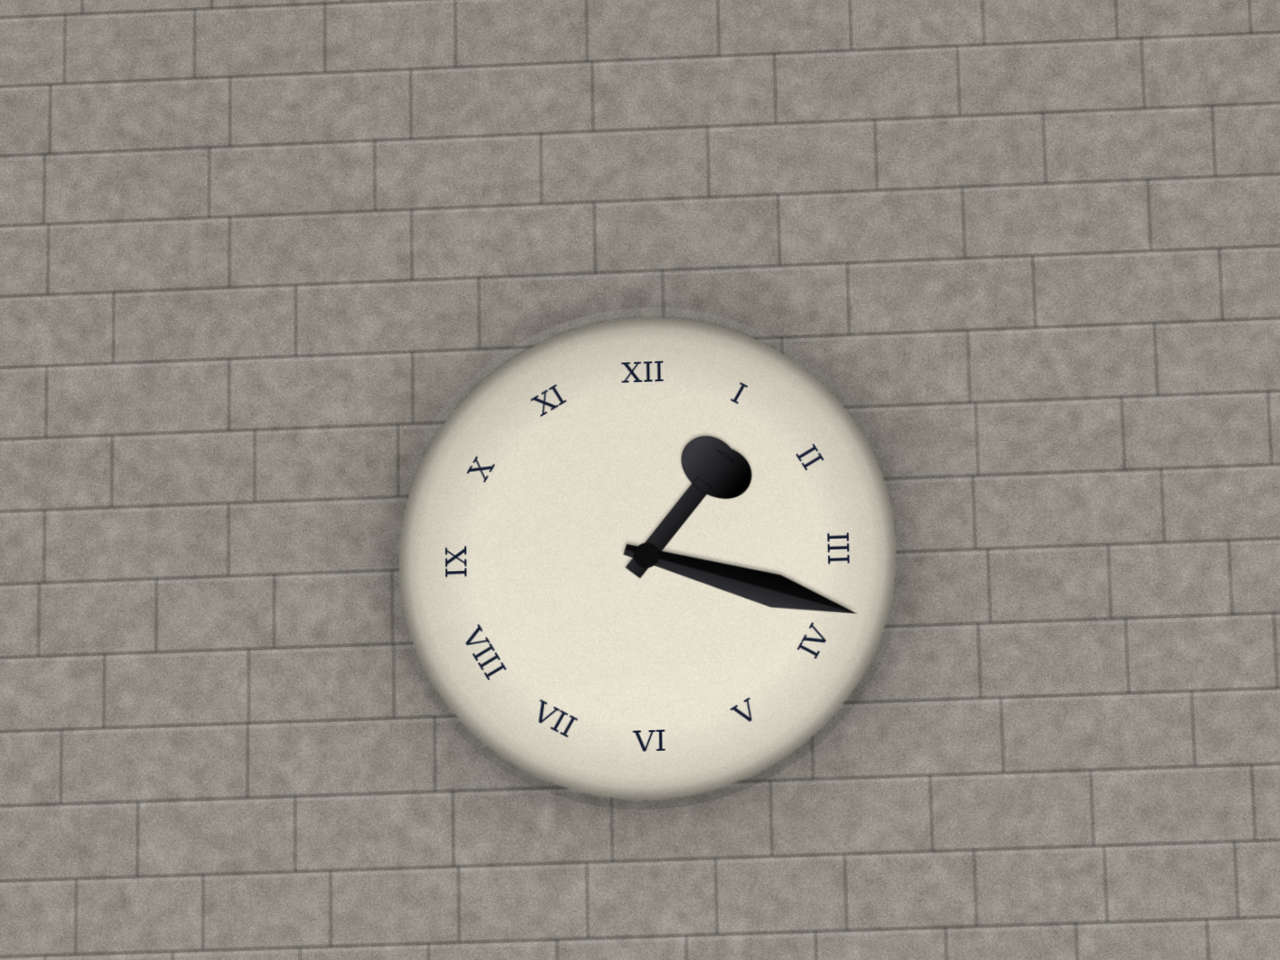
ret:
1:18
